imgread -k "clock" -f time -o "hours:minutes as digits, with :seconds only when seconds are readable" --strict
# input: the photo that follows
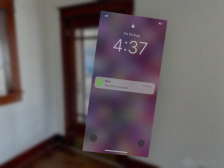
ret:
4:37
